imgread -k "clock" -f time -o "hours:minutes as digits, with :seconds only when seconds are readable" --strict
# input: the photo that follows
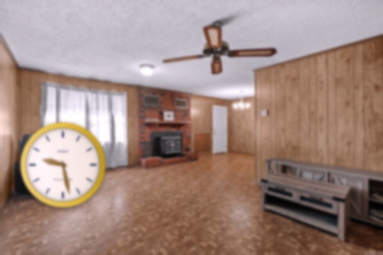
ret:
9:28
